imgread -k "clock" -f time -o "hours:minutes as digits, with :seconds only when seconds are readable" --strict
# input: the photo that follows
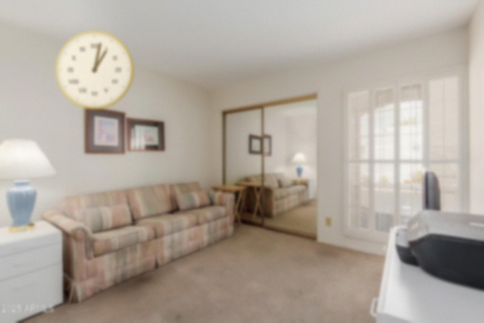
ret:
1:02
